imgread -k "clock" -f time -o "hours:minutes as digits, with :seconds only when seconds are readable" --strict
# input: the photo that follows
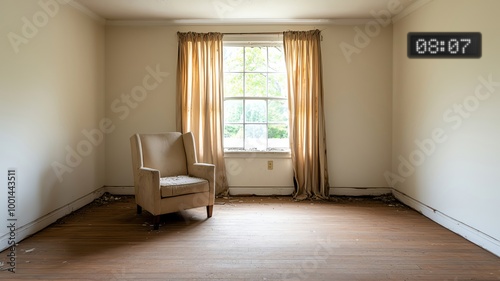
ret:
8:07
